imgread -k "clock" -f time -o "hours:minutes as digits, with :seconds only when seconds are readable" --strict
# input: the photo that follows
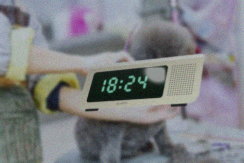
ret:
18:24
